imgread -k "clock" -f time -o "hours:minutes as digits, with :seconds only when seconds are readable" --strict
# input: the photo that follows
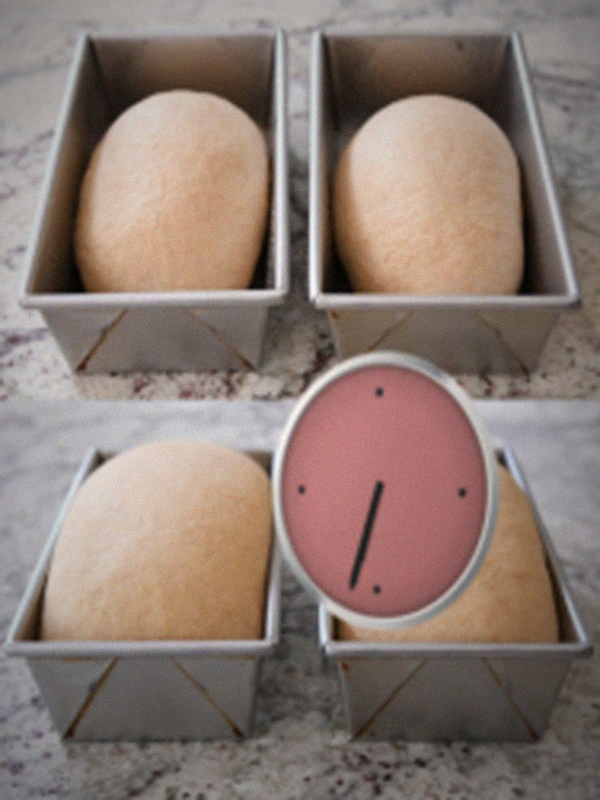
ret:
6:33
